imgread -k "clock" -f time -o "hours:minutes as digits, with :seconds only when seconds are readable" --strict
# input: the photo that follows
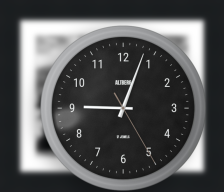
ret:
9:03:25
